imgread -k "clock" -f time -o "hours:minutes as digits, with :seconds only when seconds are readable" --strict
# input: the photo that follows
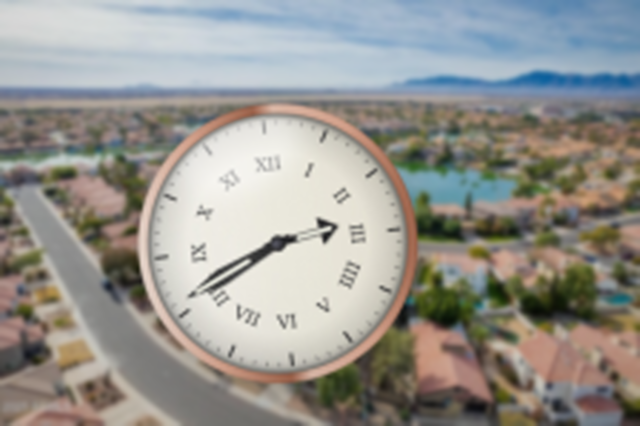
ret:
2:41
